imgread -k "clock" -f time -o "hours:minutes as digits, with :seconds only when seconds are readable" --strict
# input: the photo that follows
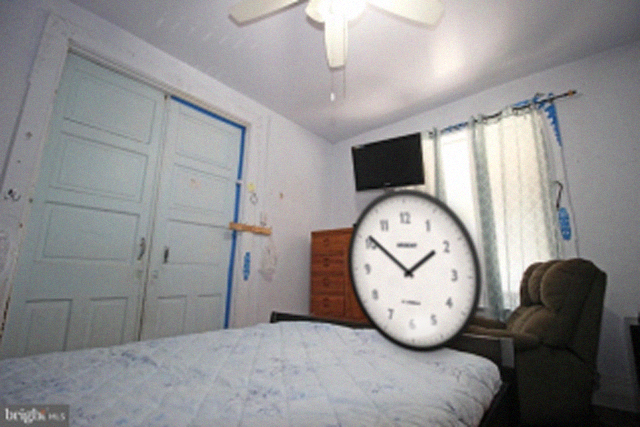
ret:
1:51
